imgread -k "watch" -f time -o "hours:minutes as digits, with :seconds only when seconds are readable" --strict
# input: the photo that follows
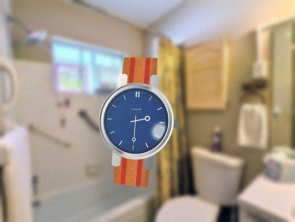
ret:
2:30
